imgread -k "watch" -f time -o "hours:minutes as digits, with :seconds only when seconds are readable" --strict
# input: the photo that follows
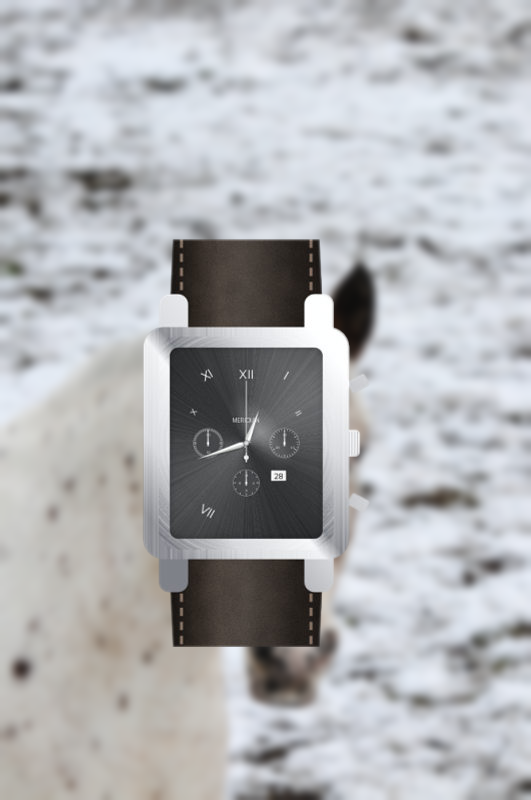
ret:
12:42
